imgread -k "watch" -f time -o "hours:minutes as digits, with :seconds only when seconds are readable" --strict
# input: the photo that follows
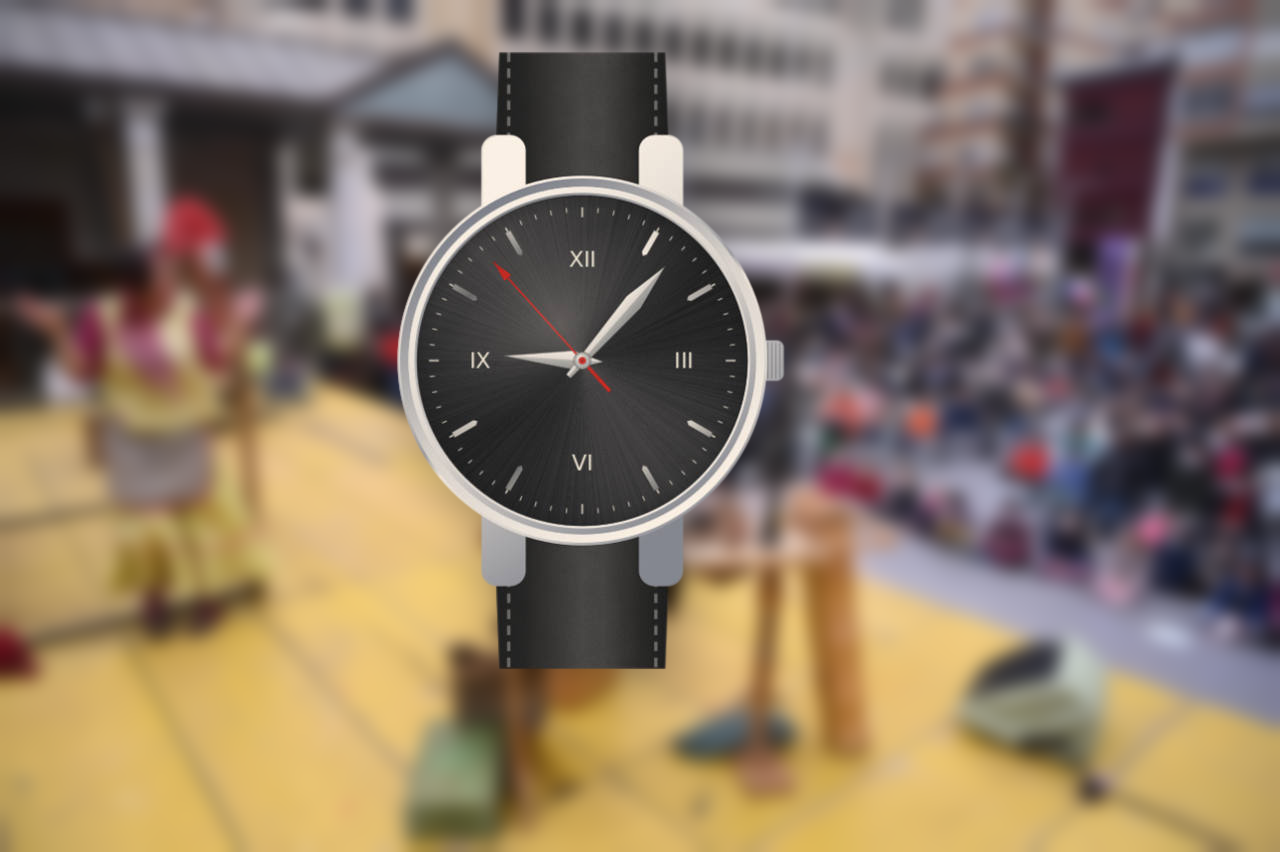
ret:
9:06:53
